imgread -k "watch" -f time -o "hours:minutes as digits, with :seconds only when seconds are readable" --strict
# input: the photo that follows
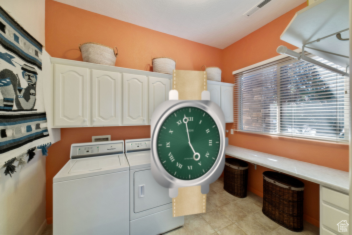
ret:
4:58
